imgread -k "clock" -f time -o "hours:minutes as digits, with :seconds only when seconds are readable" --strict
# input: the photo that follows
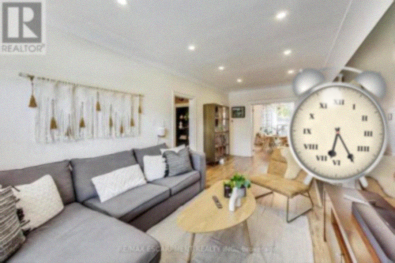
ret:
6:25
